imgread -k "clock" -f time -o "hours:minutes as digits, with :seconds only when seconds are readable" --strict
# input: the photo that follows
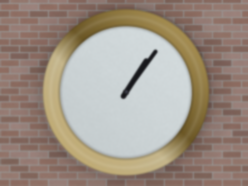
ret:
1:06
